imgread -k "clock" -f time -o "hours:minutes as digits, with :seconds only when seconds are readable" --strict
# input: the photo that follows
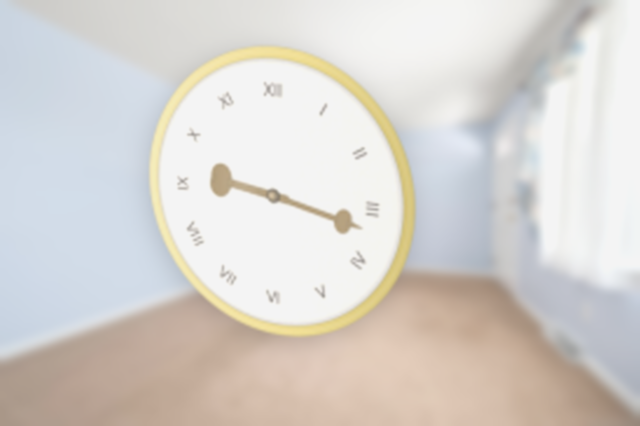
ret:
9:17
